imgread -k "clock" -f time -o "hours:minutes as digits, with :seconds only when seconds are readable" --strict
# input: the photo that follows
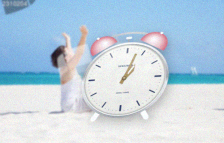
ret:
1:03
